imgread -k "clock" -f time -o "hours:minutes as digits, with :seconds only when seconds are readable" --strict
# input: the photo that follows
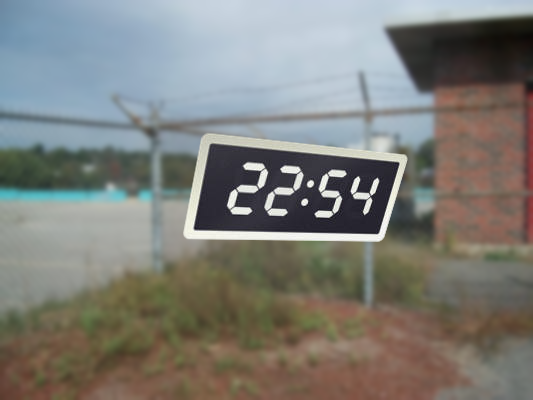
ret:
22:54
